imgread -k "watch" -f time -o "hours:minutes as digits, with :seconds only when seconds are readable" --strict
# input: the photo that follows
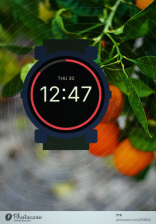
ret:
12:47
